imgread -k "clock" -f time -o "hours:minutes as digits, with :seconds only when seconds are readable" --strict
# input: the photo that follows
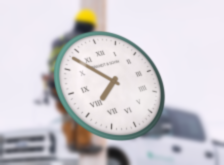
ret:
7:53
